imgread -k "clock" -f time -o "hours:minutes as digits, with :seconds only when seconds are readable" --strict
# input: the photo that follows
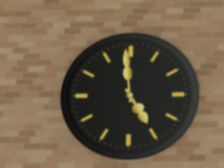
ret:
4:59
